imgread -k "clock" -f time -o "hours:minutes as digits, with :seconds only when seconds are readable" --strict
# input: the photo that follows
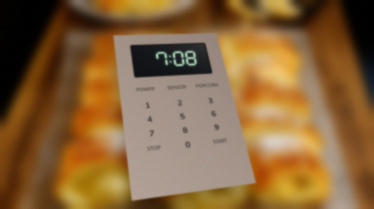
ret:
7:08
